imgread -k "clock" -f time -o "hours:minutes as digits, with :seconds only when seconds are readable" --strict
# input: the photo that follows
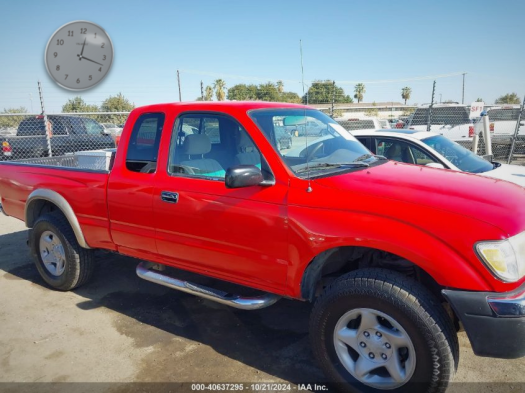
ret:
12:18
